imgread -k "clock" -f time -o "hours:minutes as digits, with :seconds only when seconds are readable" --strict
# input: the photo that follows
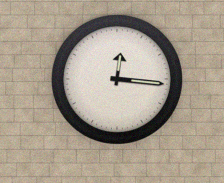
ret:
12:16
